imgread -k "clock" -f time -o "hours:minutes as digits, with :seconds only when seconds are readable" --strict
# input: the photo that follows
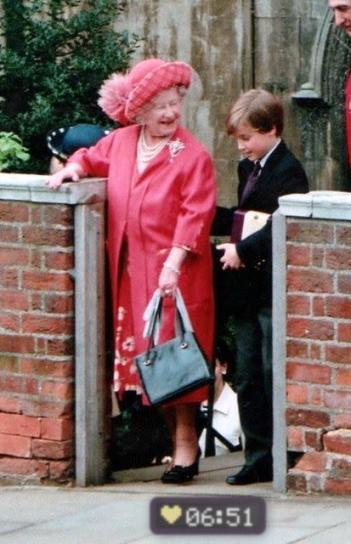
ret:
6:51
